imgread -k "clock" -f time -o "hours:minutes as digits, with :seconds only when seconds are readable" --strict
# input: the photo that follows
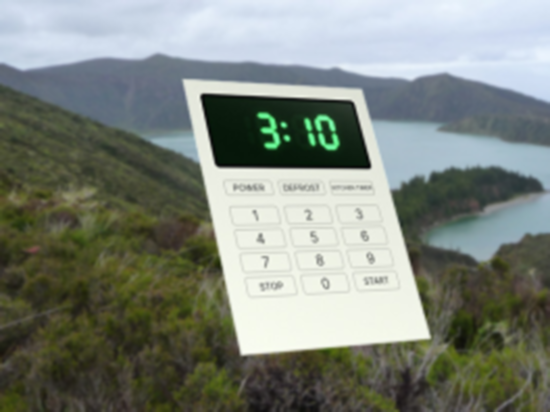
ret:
3:10
